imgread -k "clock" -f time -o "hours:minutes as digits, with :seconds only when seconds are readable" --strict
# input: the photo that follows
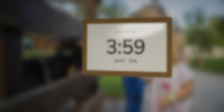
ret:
3:59
